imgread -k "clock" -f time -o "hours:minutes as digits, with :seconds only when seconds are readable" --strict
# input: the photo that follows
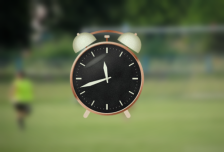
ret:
11:42
